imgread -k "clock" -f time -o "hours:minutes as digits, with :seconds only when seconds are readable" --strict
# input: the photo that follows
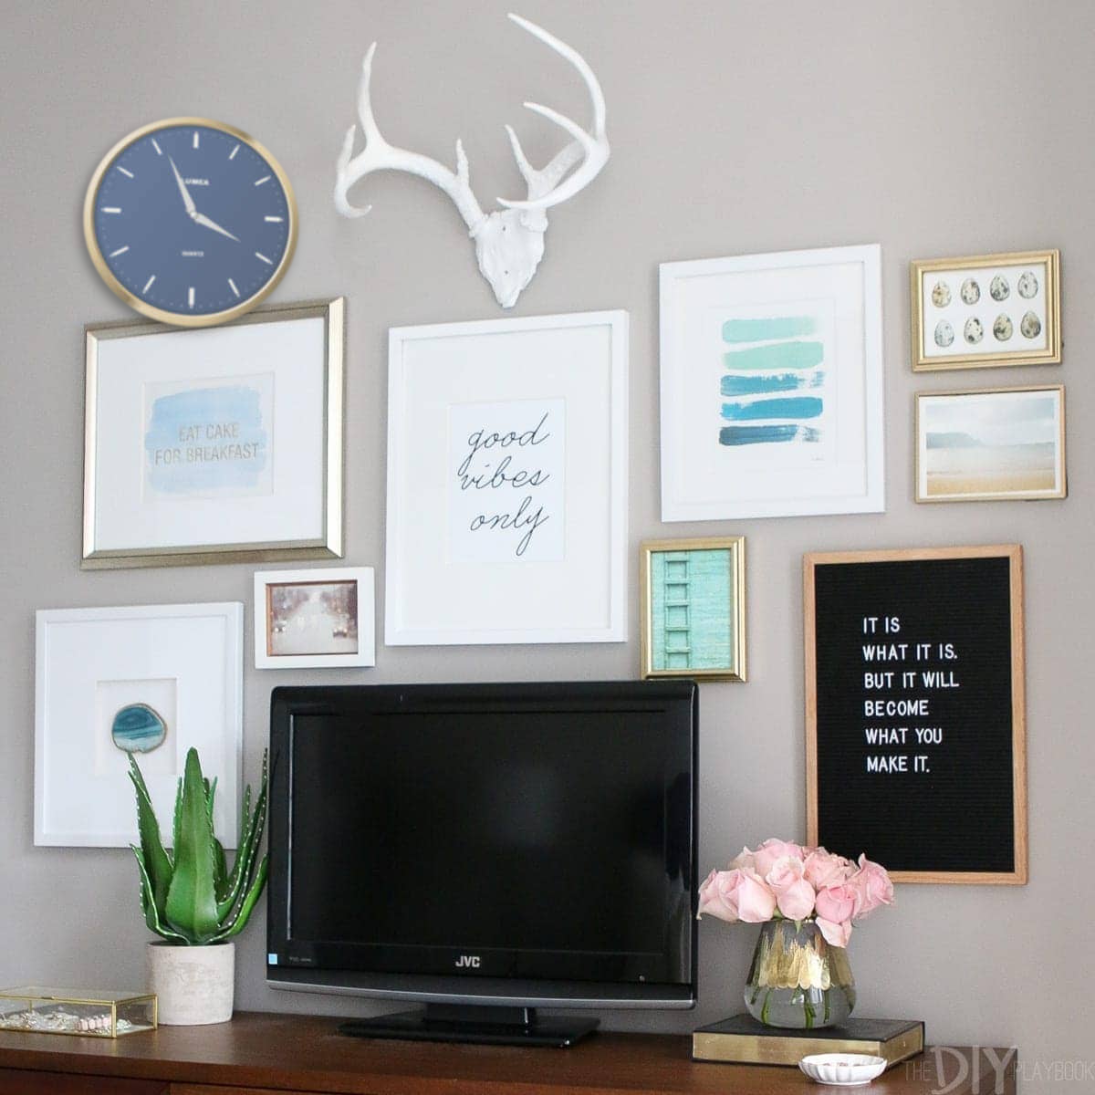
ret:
3:56
